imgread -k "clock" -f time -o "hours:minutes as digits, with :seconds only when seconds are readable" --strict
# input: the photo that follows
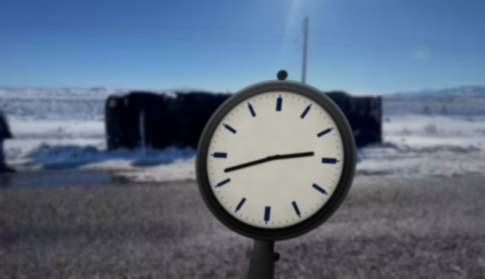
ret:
2:42
